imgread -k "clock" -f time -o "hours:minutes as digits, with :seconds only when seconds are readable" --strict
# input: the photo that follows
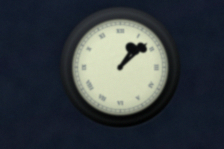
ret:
1:08
